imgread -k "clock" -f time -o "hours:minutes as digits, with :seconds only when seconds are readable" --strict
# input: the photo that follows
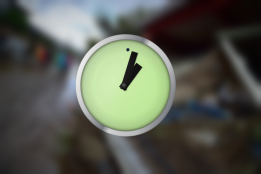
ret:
1:02
